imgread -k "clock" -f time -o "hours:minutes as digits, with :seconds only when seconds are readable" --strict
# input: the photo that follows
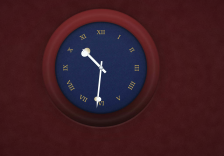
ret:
10:31
